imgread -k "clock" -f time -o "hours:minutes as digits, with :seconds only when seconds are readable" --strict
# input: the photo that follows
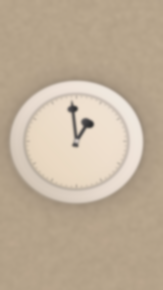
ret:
12:59
